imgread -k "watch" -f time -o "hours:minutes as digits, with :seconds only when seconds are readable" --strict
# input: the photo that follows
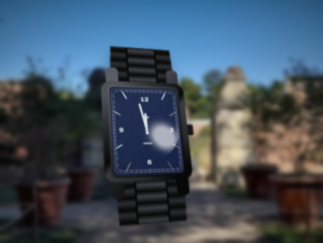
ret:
11:58
